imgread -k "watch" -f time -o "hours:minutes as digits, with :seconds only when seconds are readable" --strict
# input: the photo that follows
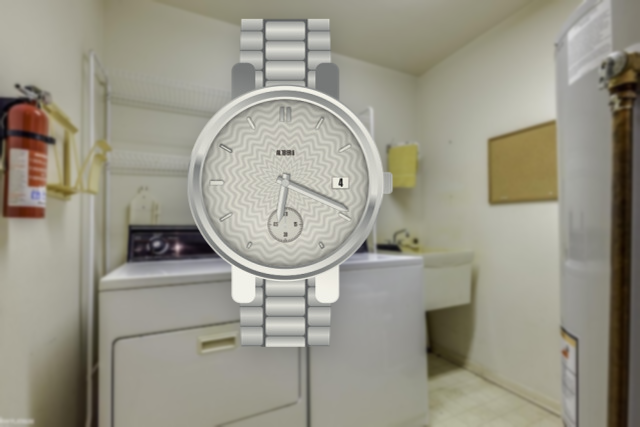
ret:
6:19
